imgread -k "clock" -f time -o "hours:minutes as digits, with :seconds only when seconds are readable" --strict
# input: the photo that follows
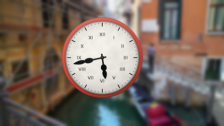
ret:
5:43
